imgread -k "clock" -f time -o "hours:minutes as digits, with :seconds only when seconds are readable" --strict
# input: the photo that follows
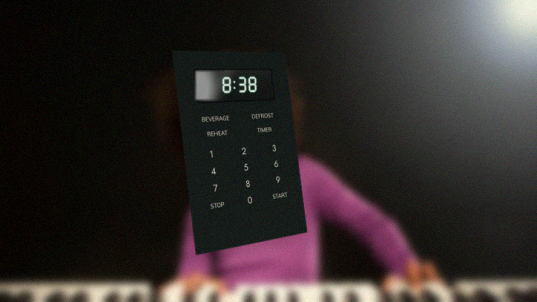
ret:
8:38
